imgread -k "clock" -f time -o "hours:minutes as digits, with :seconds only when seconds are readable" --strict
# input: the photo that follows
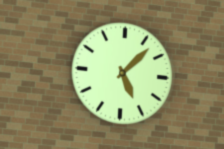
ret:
5:07
